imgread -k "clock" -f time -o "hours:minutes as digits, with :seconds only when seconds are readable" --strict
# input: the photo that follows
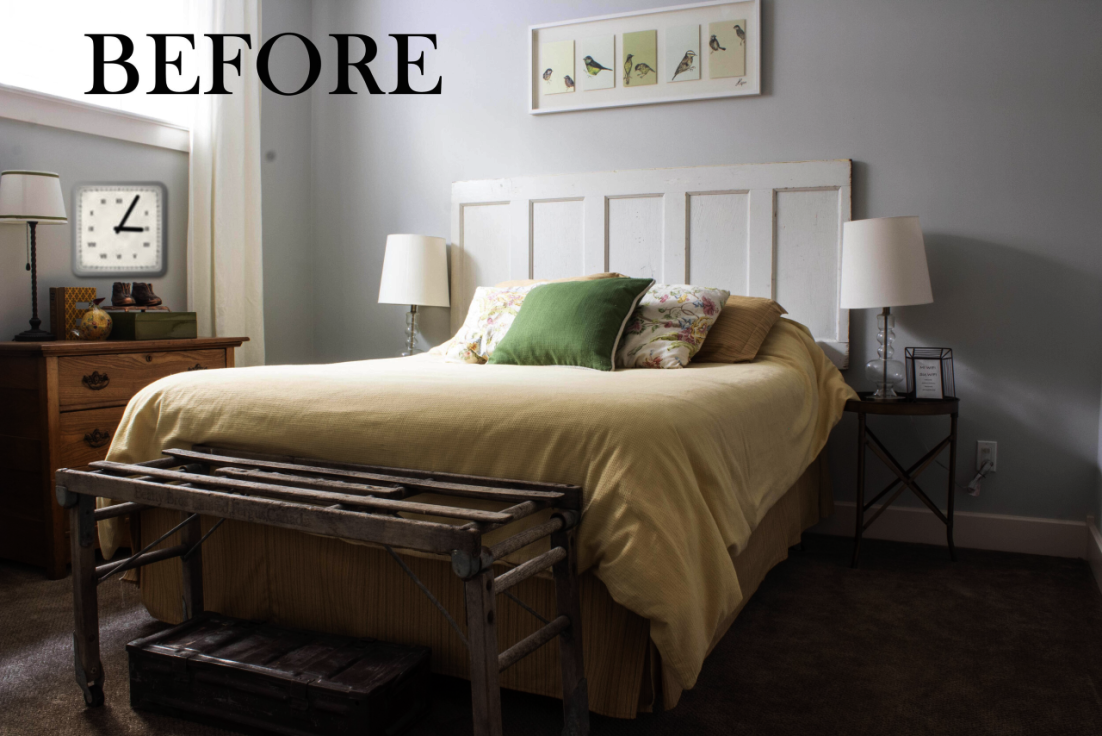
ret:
3:05
